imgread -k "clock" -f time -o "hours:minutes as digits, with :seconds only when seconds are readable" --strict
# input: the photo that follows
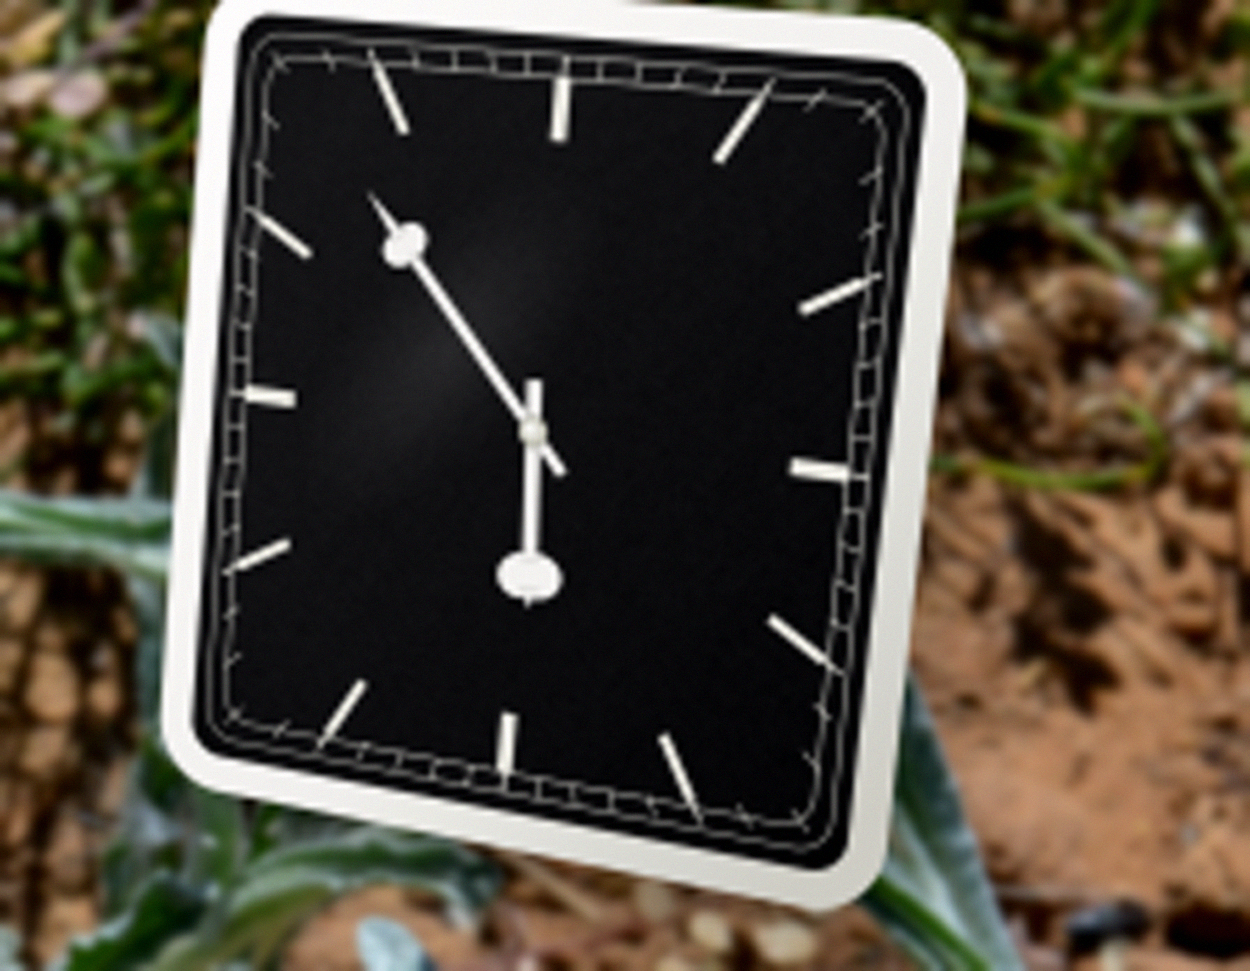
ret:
5:53
